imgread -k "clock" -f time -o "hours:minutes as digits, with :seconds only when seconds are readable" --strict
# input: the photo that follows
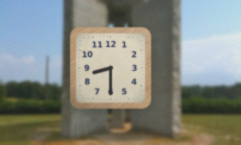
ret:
8:30
